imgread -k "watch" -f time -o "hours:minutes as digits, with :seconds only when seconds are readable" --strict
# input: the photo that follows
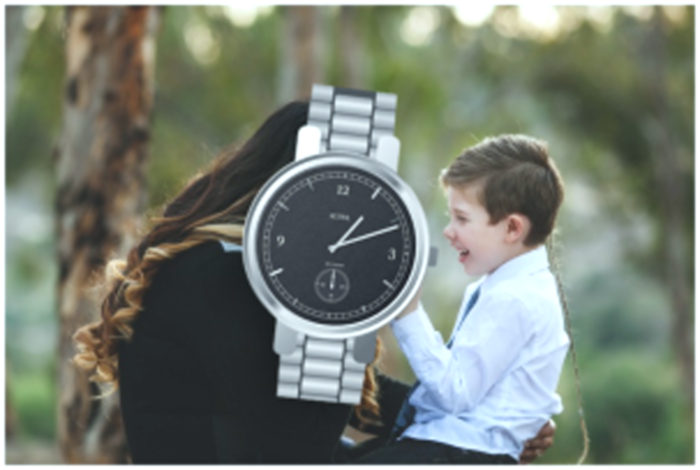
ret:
1:11
